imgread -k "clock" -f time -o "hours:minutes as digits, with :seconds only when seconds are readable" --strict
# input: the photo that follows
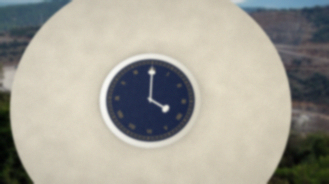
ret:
4:00
